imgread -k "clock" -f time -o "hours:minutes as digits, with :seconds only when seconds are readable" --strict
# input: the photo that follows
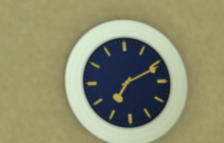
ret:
7:11
